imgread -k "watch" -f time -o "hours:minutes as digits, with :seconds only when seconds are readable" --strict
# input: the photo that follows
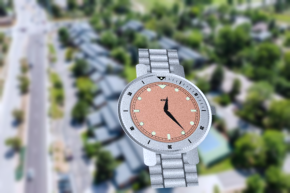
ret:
12:24
